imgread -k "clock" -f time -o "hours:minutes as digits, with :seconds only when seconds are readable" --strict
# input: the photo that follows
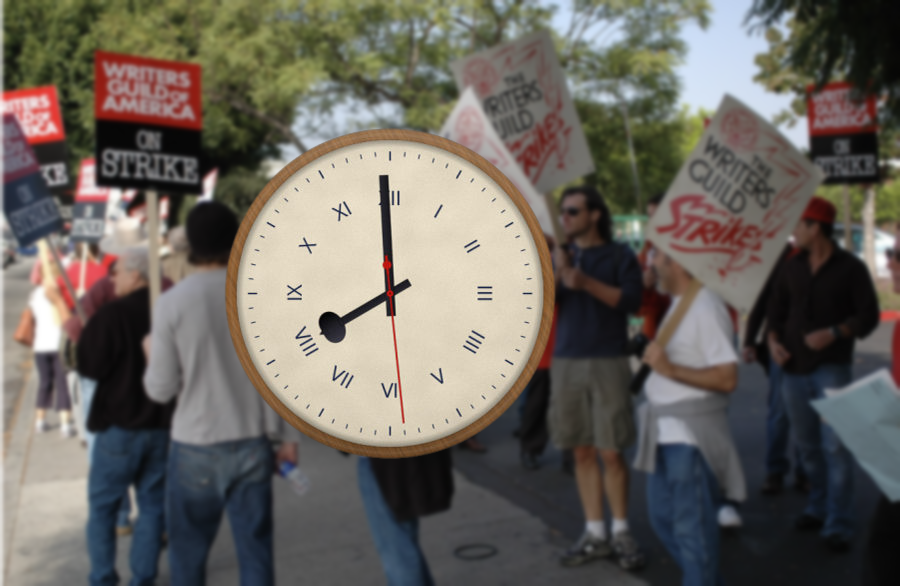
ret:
7:59:29
